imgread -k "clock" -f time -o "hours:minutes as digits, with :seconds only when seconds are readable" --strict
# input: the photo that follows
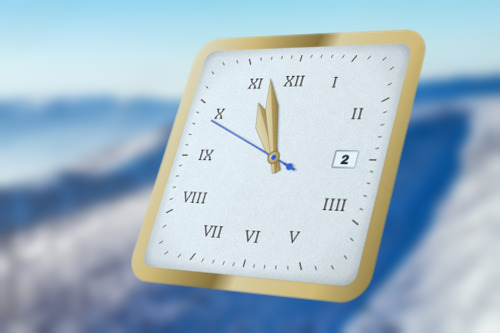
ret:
10:56:49
